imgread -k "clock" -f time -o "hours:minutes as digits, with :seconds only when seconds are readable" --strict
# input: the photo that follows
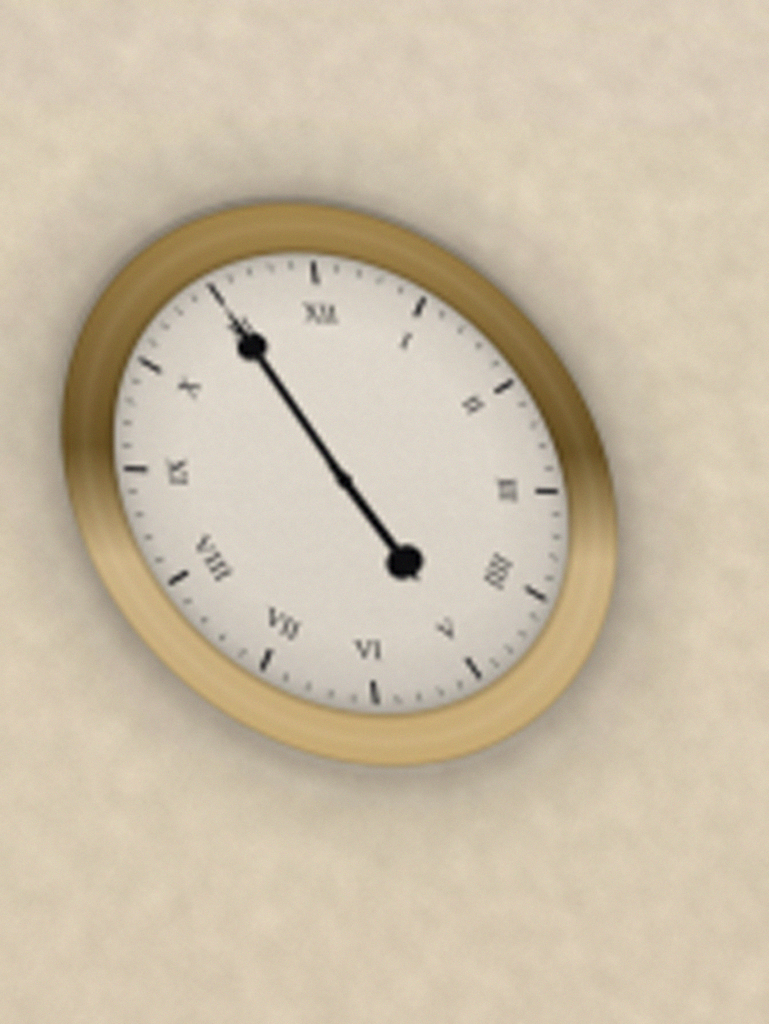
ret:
4:55
